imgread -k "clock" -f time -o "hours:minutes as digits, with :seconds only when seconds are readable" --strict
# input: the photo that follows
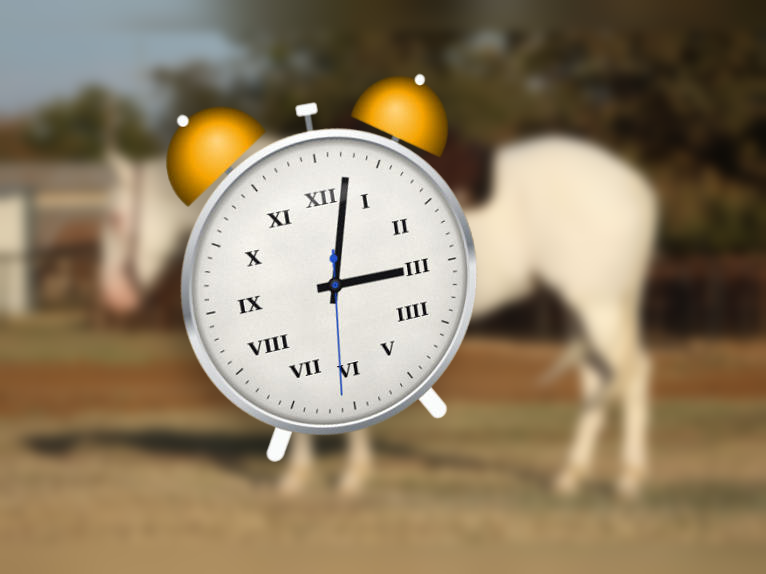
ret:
3:02:31
